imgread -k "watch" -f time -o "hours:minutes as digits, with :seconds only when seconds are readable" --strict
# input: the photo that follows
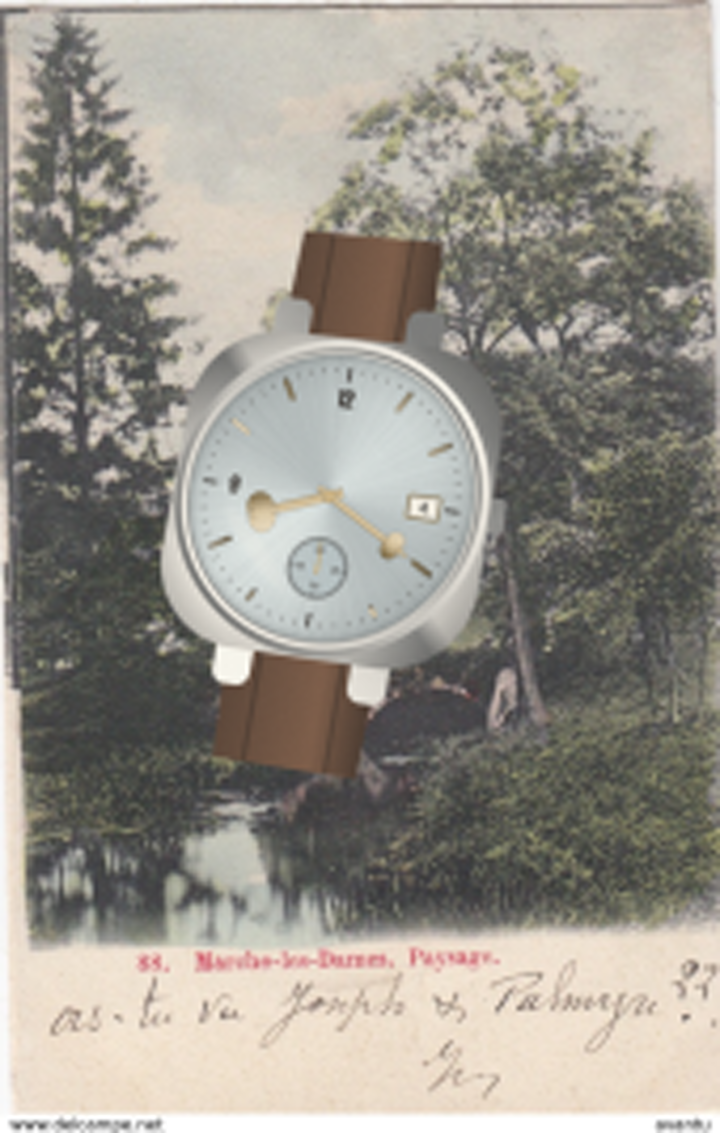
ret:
8:20
